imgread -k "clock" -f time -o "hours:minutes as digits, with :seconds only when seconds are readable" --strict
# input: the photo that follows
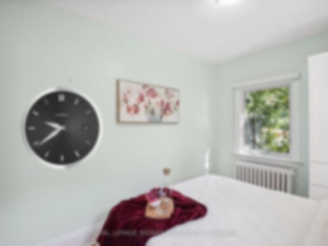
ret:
9:39
